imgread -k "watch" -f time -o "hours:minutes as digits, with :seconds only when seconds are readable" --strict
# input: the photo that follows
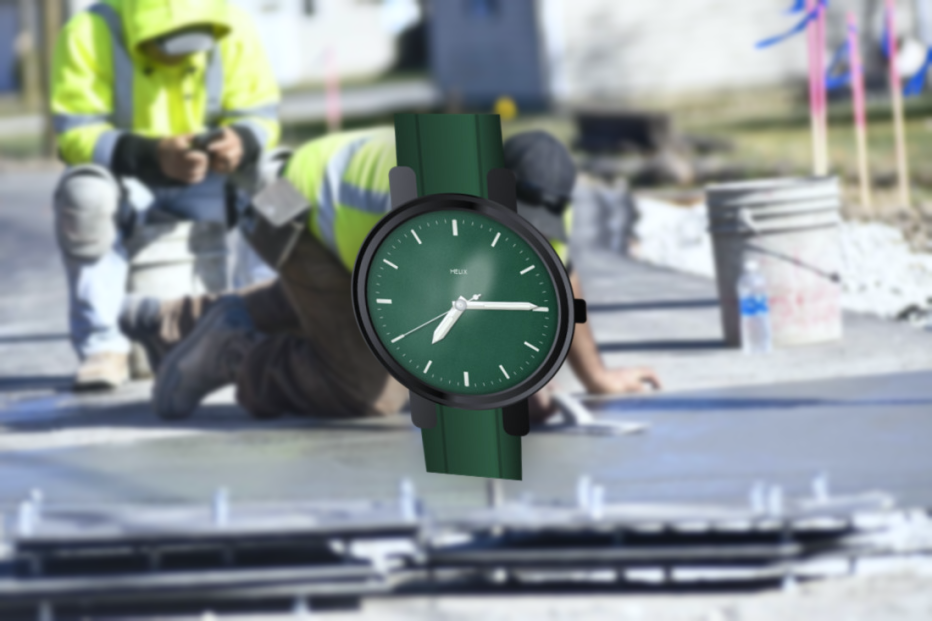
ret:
7:14:40
